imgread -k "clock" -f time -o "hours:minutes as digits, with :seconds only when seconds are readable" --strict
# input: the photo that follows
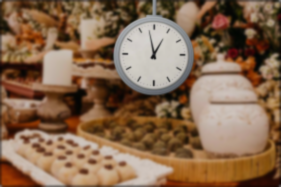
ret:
12:58
